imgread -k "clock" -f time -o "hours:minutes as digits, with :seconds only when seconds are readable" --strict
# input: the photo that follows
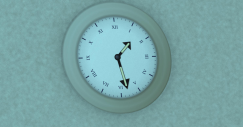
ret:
1:28
